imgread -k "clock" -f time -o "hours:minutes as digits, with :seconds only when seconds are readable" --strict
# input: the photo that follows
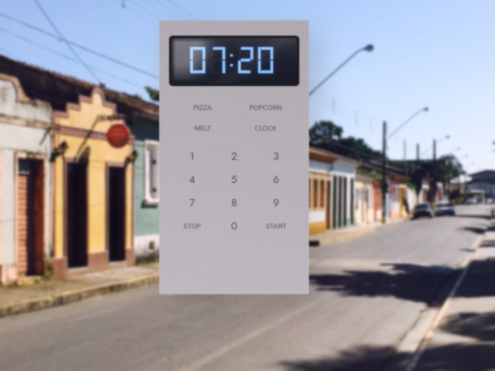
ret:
7:20
